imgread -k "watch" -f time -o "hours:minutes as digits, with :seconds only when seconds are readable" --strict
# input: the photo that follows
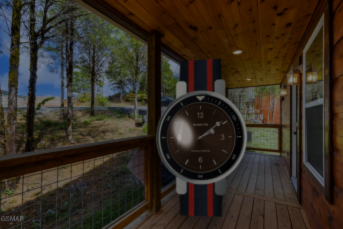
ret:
2:09
